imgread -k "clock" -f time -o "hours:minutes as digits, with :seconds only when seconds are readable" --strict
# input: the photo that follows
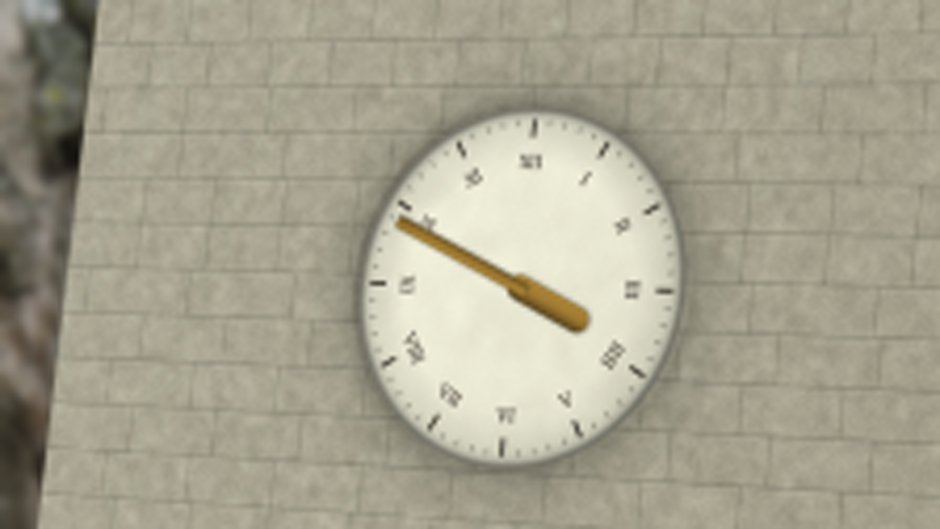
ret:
3:49
